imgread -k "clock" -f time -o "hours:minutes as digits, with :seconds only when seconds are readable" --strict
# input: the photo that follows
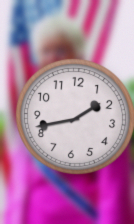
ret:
1:42
